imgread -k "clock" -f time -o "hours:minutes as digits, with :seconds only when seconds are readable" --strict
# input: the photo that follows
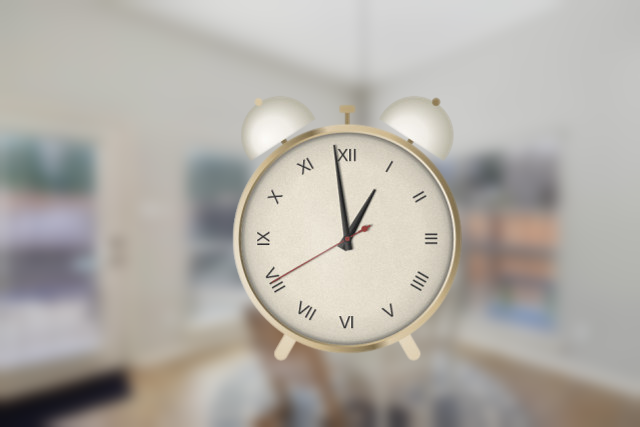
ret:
12:58:40
